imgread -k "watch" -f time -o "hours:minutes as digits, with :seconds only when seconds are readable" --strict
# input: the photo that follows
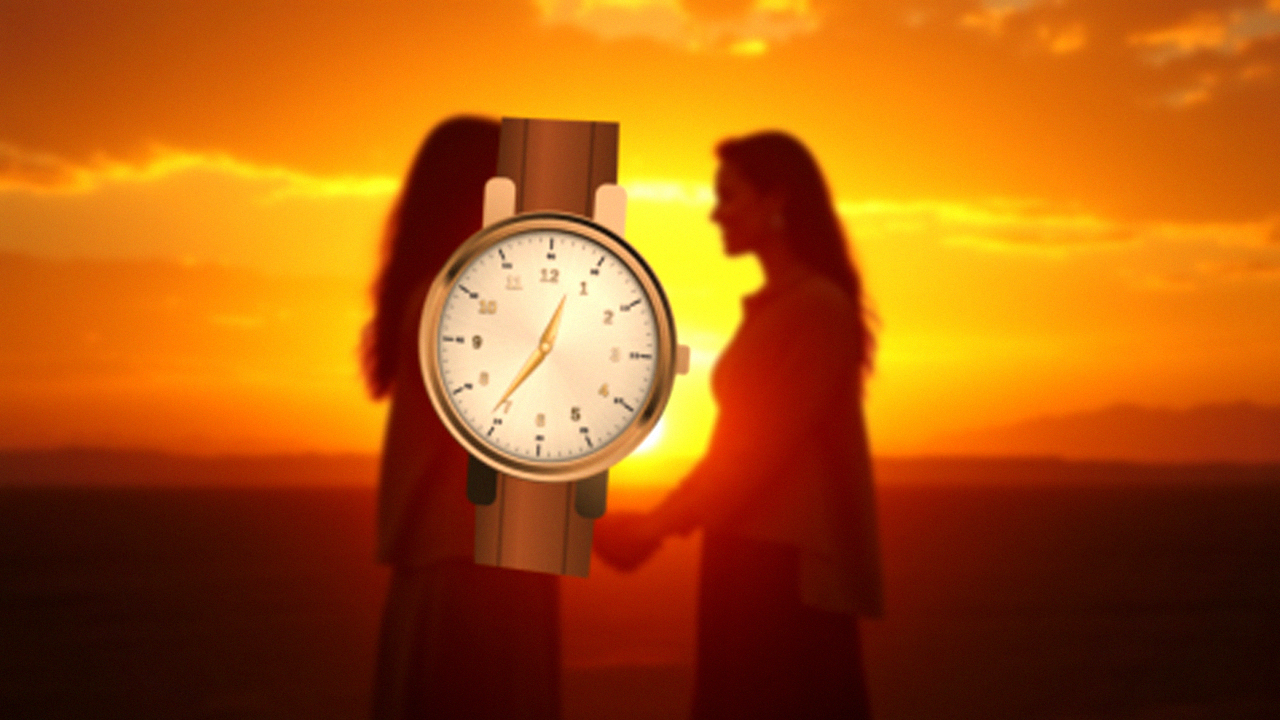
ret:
12:36
